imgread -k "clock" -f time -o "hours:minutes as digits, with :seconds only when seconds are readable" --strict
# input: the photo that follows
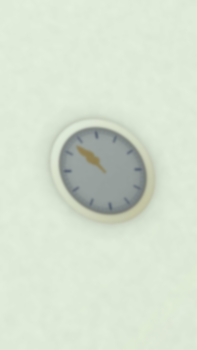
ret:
10:53
